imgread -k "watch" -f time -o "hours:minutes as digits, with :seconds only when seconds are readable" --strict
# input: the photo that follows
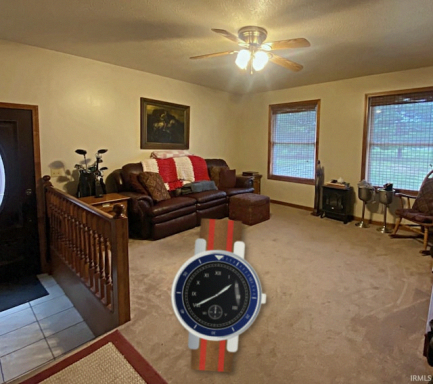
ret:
1:40
